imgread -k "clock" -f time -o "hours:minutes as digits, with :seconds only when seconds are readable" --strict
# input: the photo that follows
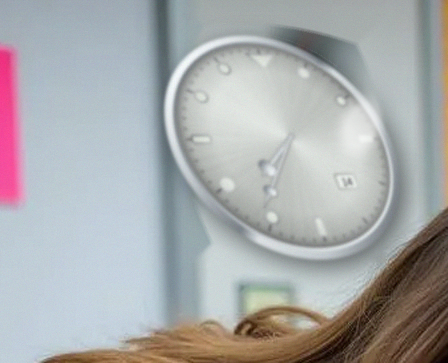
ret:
7:36
